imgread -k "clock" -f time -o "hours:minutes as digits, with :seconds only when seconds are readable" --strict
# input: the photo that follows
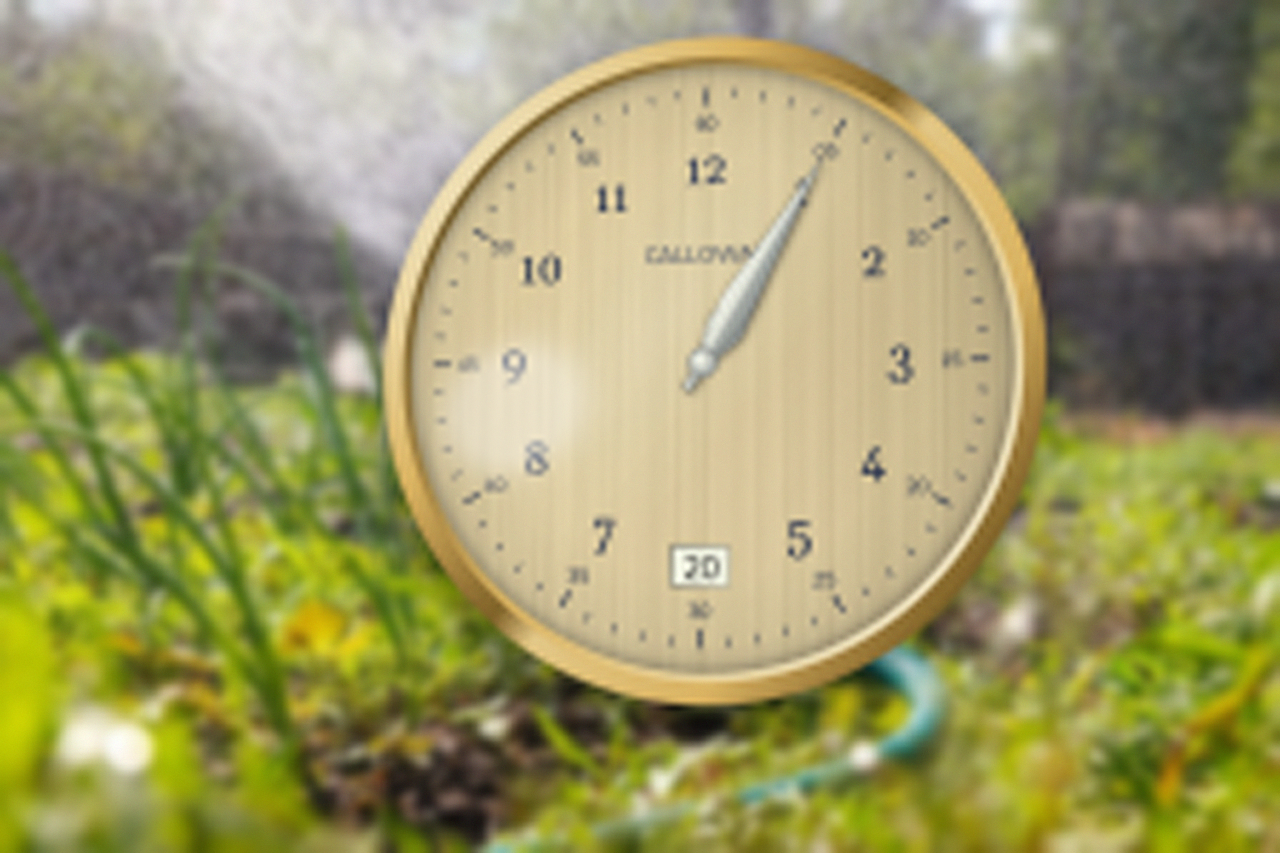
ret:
1:05
